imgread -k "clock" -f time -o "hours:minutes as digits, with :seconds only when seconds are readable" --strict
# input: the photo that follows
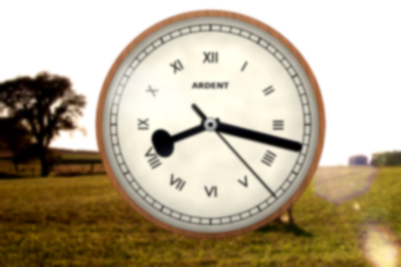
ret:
8:17:23
